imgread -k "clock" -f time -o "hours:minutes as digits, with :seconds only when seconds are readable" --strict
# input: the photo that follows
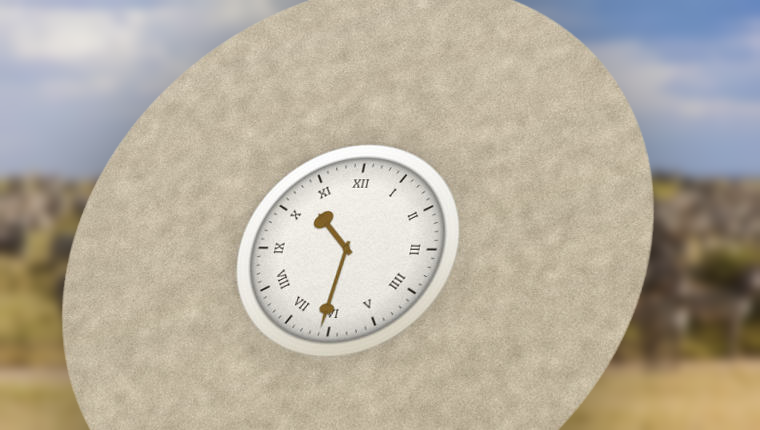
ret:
10:31
